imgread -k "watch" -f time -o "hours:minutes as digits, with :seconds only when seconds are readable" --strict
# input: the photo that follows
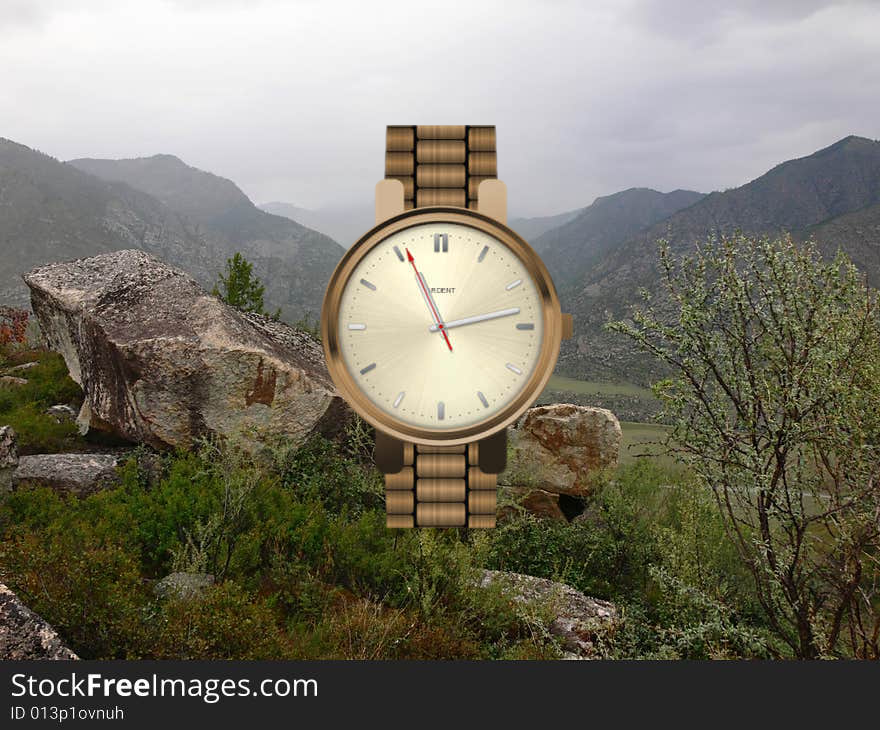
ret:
11:12:56
